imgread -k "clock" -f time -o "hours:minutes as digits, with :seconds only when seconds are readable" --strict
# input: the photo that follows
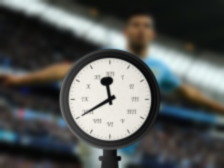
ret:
11:40
